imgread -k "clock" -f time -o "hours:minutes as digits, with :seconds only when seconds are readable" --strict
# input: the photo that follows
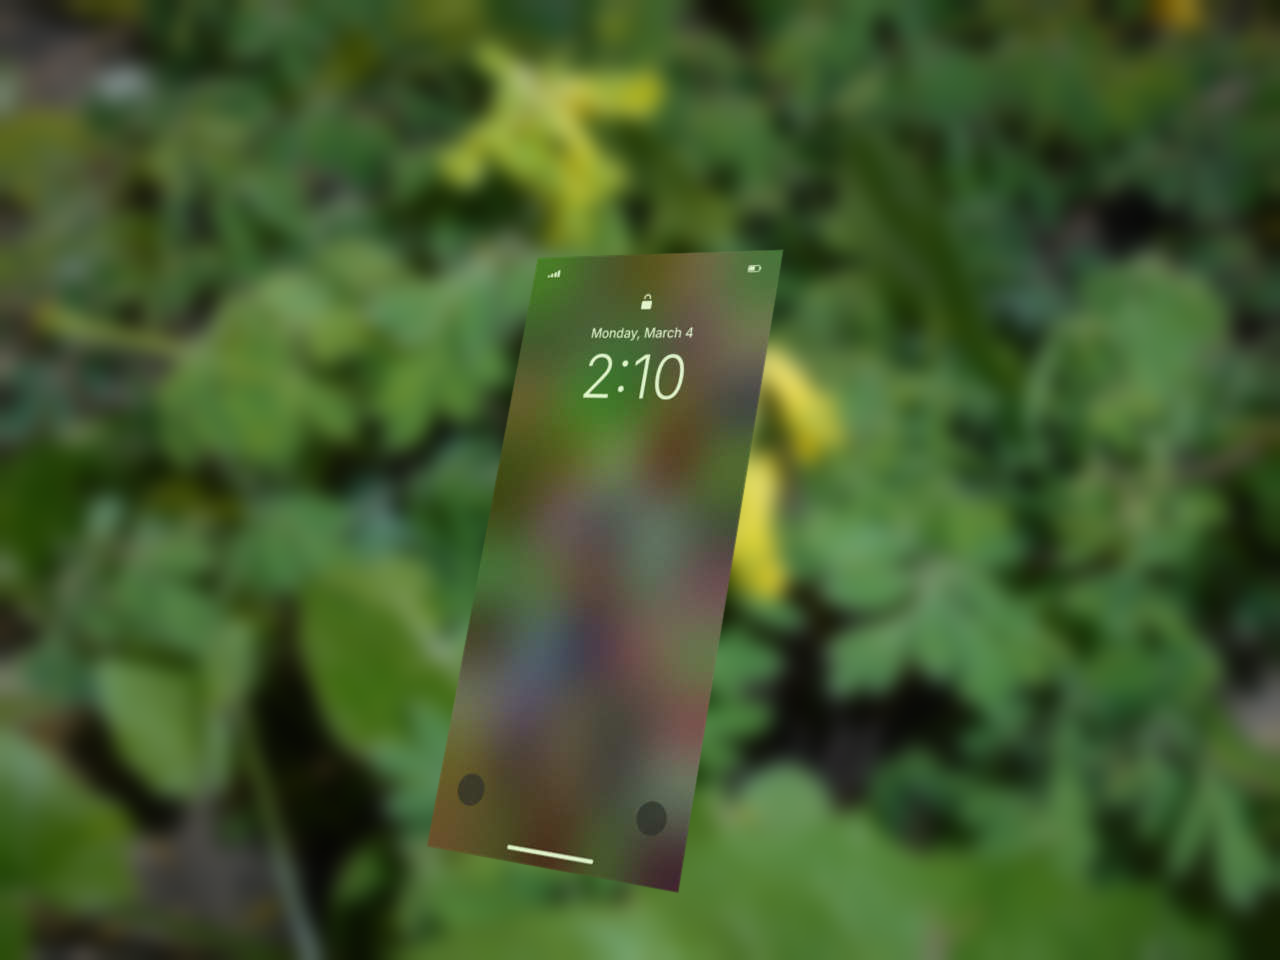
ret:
2:10
